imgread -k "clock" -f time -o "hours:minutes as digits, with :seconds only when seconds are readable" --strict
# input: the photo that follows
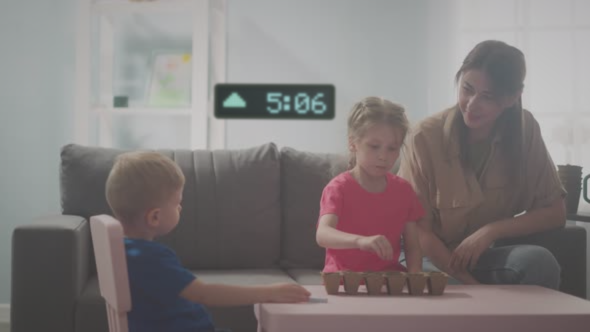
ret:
5:06
